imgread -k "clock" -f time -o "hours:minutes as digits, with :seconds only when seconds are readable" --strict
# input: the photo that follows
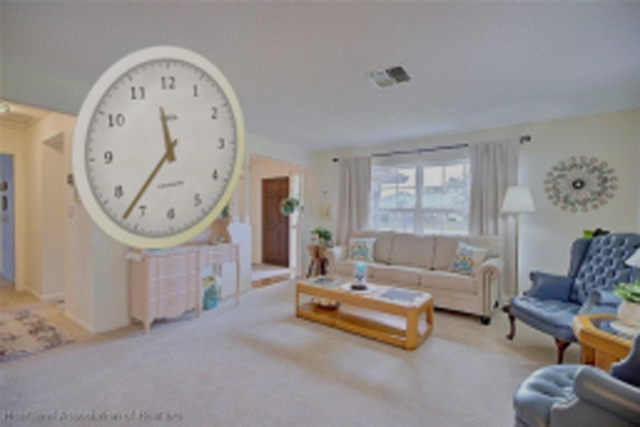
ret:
11:37
